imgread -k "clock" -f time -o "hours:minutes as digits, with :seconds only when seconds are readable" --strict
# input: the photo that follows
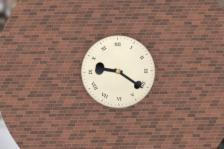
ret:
9:21
